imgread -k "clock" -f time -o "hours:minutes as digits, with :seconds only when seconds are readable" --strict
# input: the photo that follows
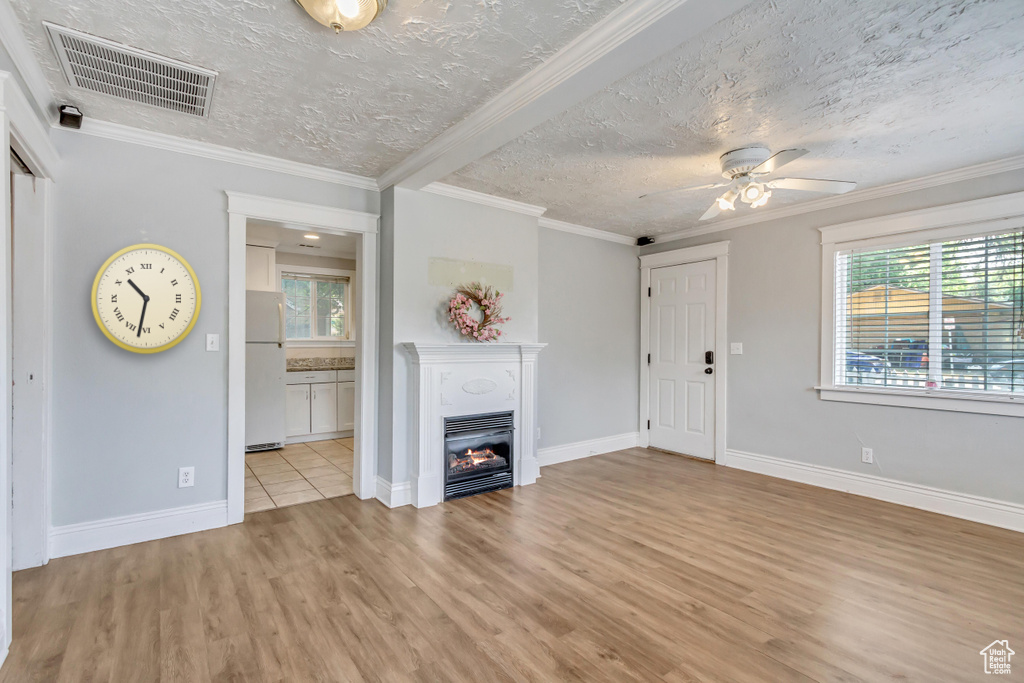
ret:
10:32
